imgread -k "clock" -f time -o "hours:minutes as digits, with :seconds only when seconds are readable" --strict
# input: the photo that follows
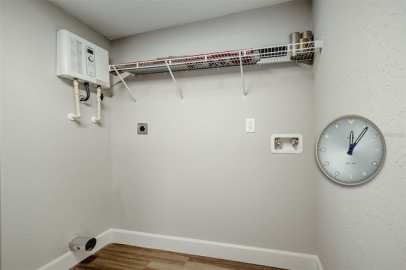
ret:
12:06
